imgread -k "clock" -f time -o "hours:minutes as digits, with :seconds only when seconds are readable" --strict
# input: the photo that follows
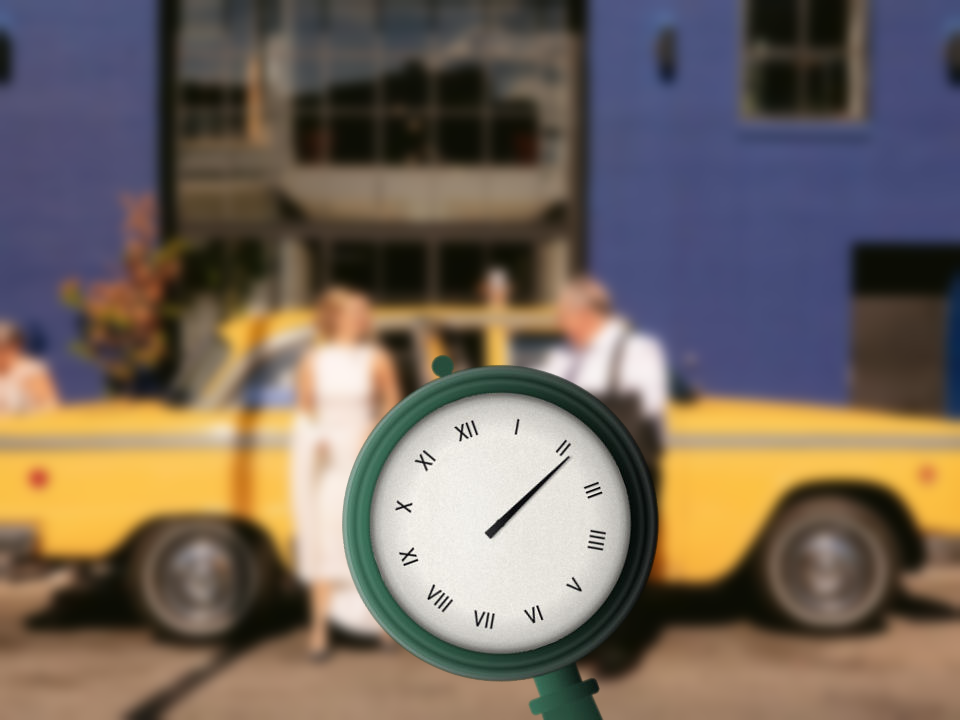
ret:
2:11
